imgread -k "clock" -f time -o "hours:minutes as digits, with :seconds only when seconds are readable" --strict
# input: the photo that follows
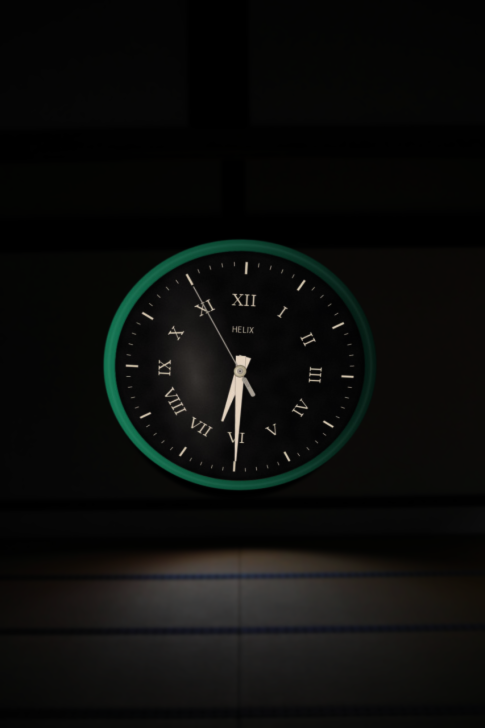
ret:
6:29:55
